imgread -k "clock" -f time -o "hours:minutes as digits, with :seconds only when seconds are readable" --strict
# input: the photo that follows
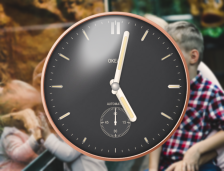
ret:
5:02
